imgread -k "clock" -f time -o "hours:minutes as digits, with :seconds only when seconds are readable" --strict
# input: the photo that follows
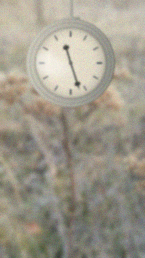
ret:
11:27
